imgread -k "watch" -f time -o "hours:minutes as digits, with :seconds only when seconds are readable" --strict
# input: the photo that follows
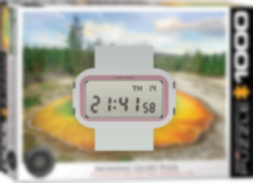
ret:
21:41:58
